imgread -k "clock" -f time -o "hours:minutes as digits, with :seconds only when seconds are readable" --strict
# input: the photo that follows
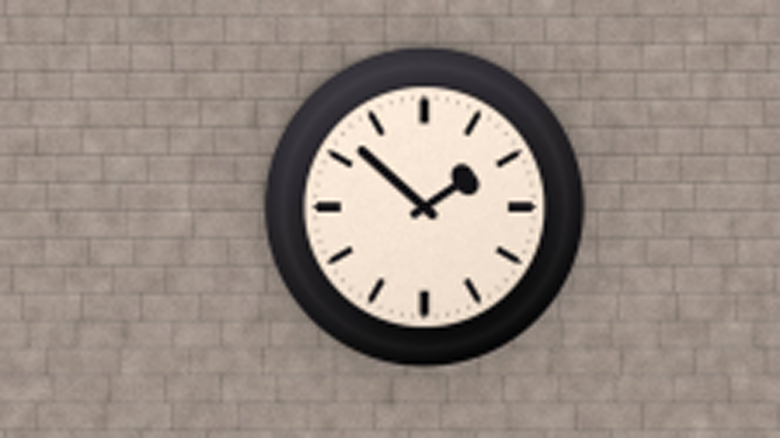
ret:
1:52
